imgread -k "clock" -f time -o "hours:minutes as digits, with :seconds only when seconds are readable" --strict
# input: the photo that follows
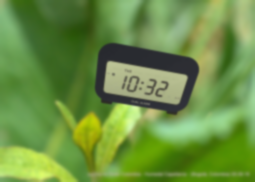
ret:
10:32
